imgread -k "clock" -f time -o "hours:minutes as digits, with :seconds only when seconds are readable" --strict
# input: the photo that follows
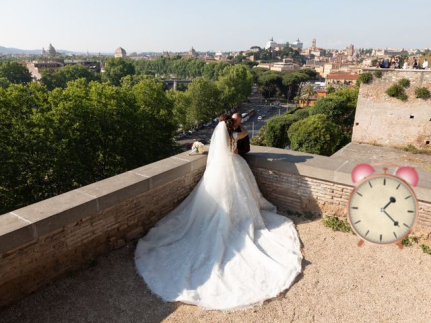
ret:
1:22
